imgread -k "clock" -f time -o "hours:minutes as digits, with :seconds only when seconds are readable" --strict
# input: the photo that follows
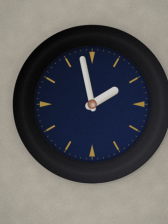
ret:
1:58
